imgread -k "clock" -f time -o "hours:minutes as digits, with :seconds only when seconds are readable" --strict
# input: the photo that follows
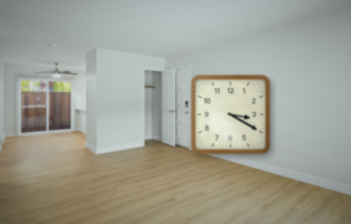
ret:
3:20
